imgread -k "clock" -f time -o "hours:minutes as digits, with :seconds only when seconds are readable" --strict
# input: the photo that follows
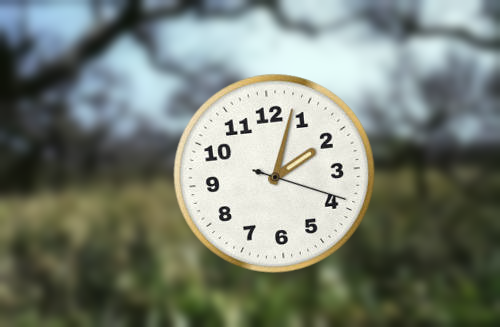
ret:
2:03:19
